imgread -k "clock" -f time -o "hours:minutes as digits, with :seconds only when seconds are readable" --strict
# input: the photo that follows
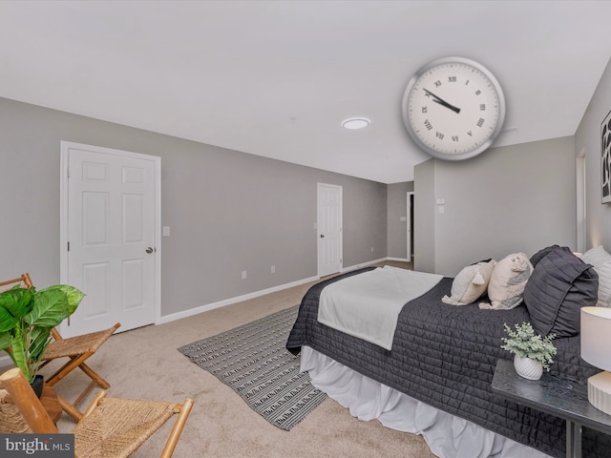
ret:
9:51
